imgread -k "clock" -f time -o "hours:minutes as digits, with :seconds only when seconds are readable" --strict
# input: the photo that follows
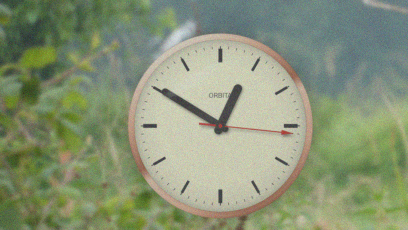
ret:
12:50:16
